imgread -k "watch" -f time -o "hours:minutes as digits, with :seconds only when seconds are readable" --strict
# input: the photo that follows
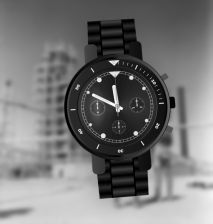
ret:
11:50
